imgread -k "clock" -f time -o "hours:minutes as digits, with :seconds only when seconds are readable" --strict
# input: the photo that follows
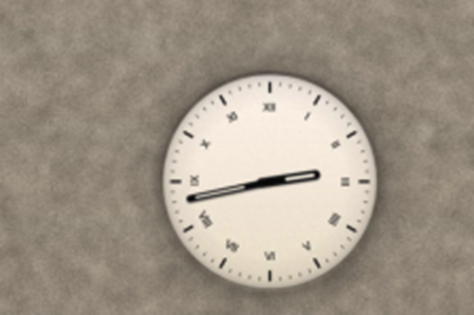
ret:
2:43
